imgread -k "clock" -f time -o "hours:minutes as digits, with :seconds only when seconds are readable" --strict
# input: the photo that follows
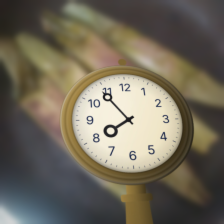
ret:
7:54
